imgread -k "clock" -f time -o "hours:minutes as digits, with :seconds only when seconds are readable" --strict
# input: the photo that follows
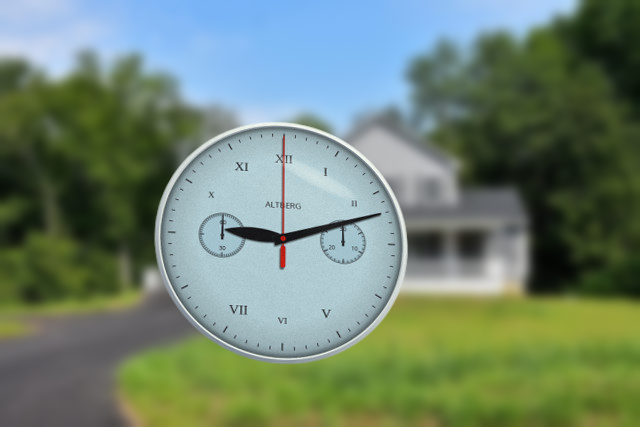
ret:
9:12
